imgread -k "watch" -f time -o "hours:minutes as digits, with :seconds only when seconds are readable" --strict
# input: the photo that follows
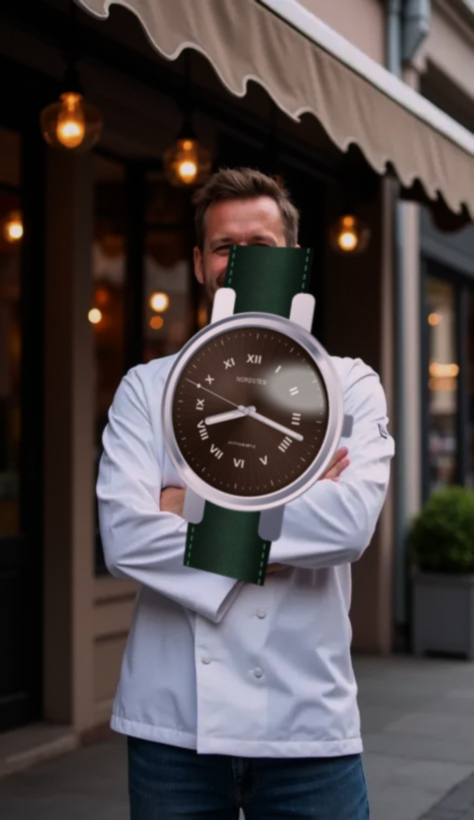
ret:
8:17:48
